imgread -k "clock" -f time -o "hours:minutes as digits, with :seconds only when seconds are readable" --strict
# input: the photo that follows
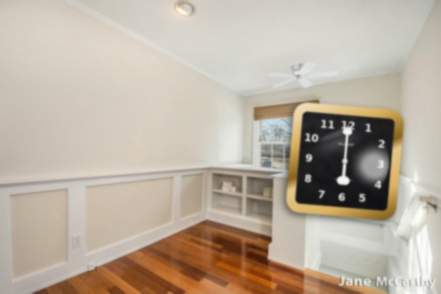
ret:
6:00
